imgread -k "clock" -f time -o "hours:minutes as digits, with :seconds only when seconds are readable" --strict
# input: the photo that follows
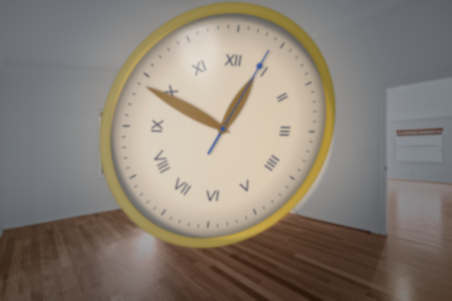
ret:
12:49:04
